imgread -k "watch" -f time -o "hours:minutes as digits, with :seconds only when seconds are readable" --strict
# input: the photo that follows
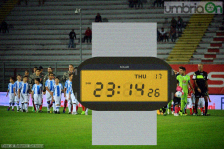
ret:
23:14:26
